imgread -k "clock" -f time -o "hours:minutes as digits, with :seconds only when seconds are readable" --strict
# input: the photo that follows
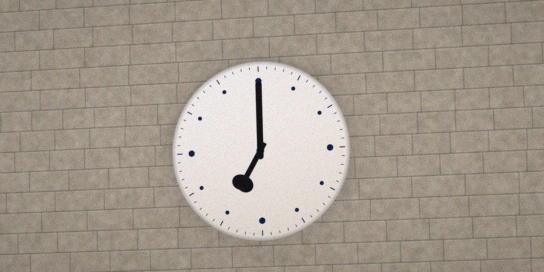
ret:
7:00
